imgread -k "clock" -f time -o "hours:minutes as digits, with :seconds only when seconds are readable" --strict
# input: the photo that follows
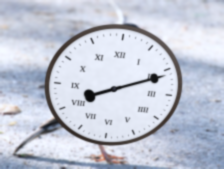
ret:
8:11
